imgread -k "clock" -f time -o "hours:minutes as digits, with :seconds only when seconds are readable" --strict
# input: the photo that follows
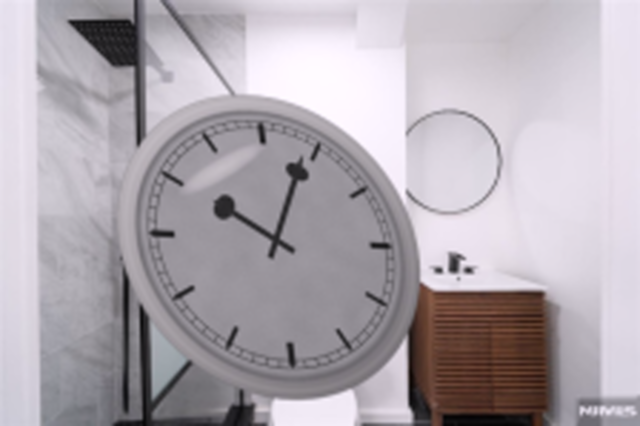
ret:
10:04
